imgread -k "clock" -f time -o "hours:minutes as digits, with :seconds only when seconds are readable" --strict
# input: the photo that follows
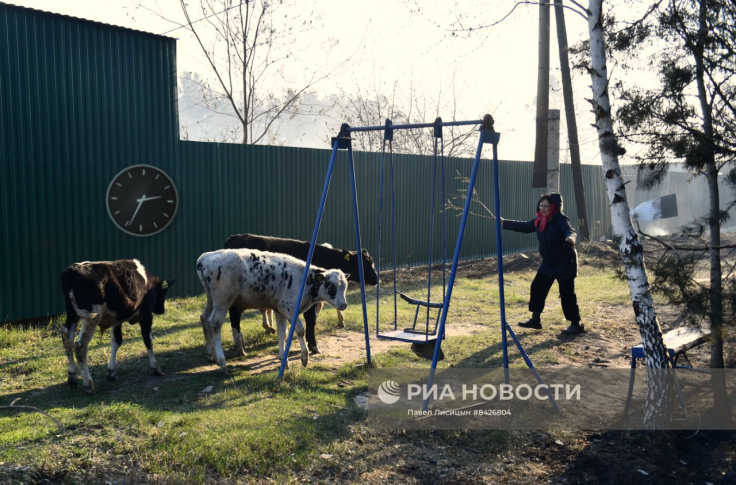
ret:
2:34
